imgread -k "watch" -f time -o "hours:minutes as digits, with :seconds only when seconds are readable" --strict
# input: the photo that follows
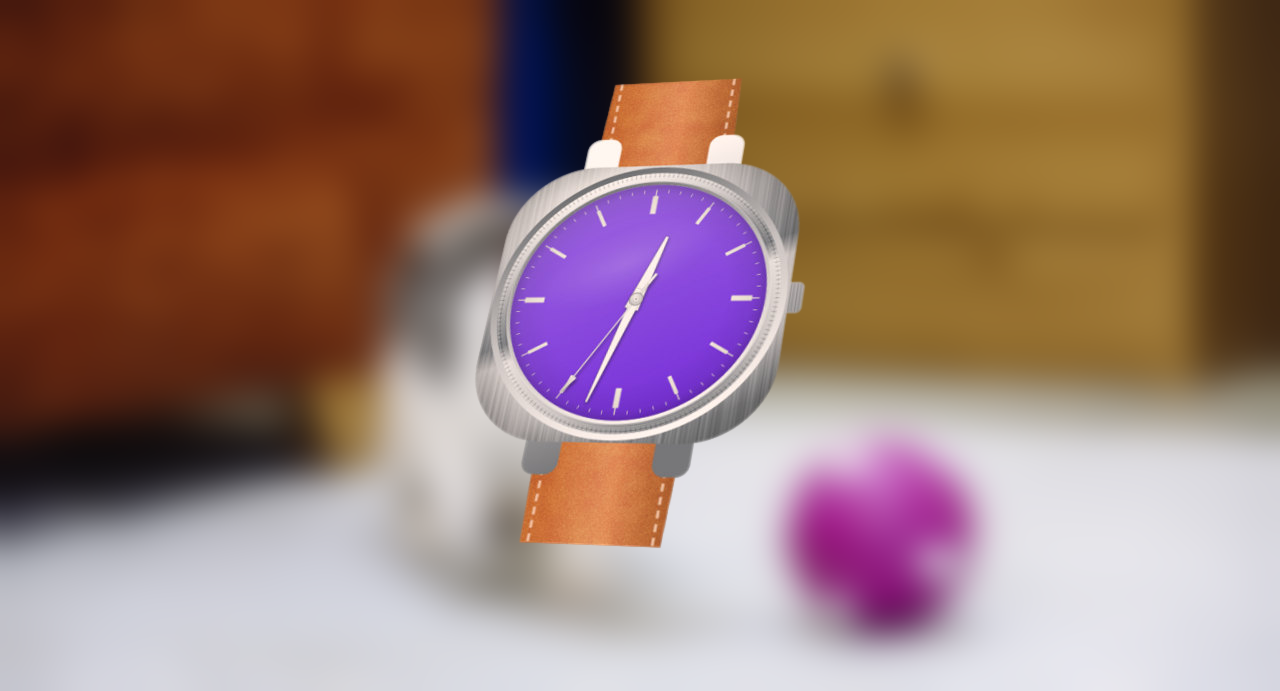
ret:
12:32:35
